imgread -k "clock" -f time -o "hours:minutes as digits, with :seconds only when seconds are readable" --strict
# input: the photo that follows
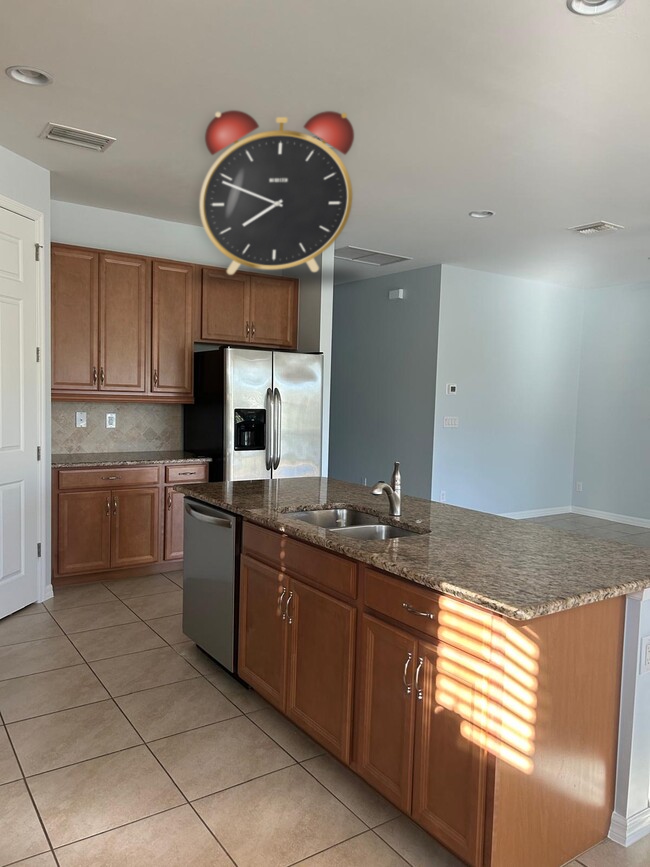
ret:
7:49
